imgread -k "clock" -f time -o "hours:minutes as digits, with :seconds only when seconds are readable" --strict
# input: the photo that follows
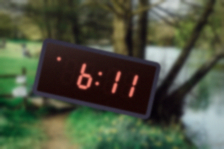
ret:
6:11
